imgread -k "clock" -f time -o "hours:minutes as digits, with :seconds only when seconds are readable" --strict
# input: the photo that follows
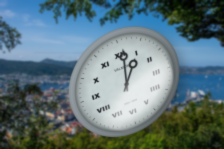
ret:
1:01
